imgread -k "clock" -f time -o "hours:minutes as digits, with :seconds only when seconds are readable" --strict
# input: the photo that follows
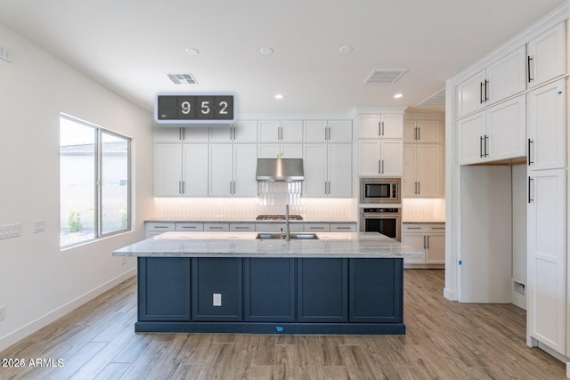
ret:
9:52
